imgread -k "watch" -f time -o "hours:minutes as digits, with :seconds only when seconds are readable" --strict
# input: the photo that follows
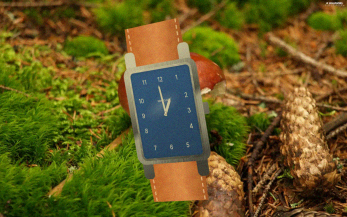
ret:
12:59
